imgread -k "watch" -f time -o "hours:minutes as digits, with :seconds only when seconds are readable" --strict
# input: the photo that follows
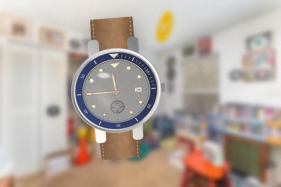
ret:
11:45
